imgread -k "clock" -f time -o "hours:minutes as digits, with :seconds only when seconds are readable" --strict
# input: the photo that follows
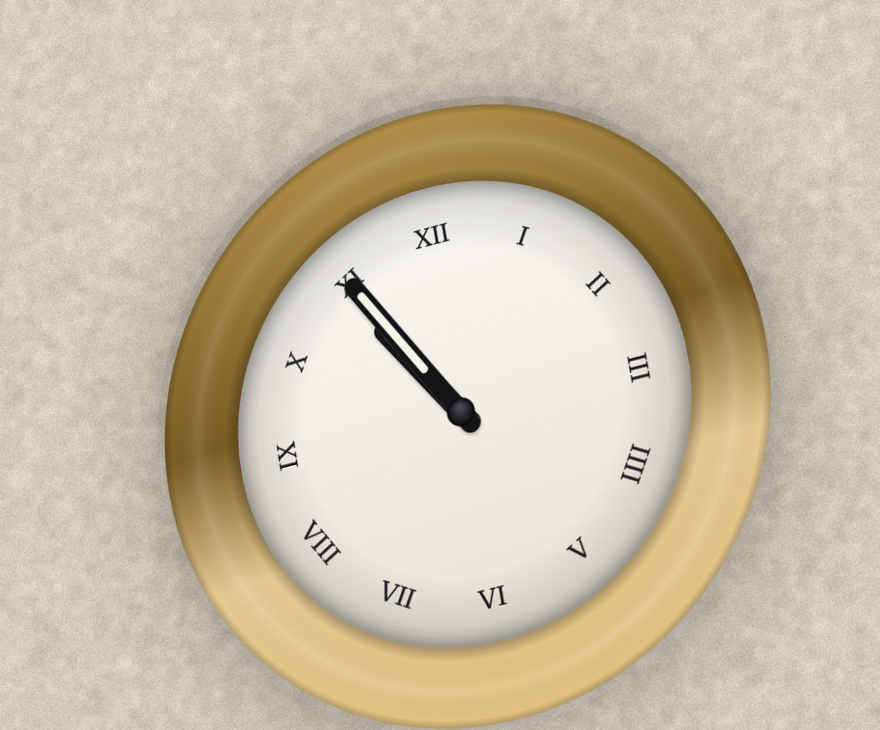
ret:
10:55
